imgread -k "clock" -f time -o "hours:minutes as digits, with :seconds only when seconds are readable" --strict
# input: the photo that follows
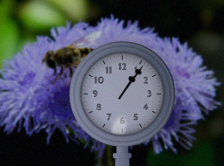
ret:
1:06
